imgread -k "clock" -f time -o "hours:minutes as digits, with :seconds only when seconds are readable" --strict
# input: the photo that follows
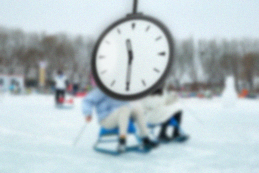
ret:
11:30
